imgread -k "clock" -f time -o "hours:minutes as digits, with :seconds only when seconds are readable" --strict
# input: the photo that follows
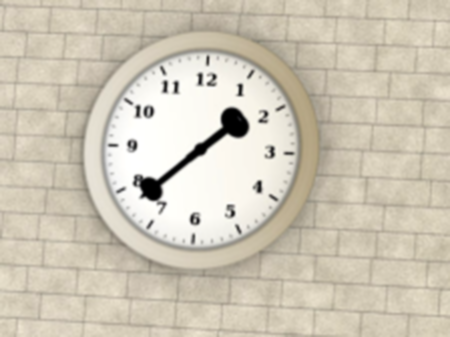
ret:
1:38
